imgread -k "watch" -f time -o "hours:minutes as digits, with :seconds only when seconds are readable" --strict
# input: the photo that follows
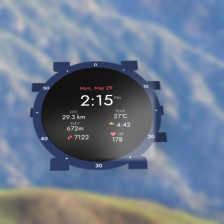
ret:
2:15
